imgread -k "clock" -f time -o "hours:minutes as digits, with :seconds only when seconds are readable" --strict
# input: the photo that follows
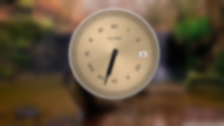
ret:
6:33
